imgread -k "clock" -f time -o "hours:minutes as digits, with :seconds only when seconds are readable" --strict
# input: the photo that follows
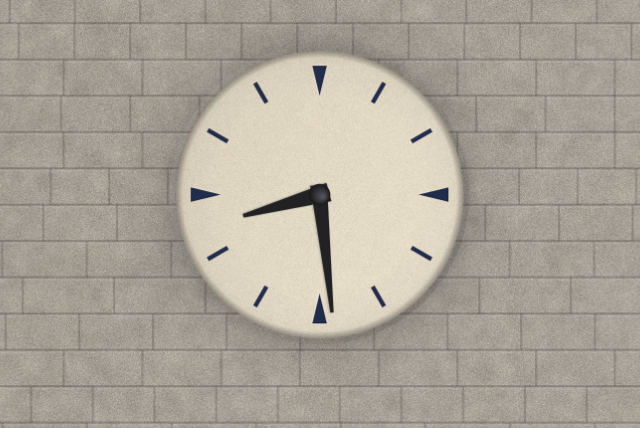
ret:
8:29
